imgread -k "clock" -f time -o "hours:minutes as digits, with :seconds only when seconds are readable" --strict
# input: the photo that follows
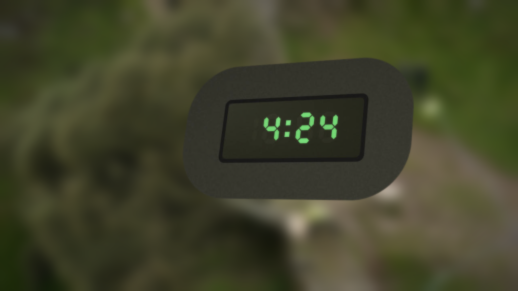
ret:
4:24
